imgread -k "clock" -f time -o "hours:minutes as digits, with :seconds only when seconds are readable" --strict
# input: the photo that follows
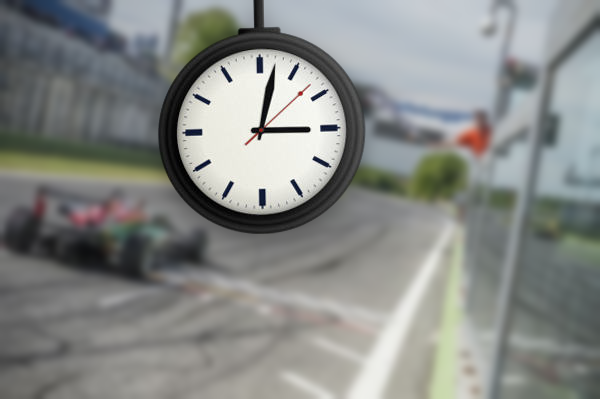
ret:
3:02:08
